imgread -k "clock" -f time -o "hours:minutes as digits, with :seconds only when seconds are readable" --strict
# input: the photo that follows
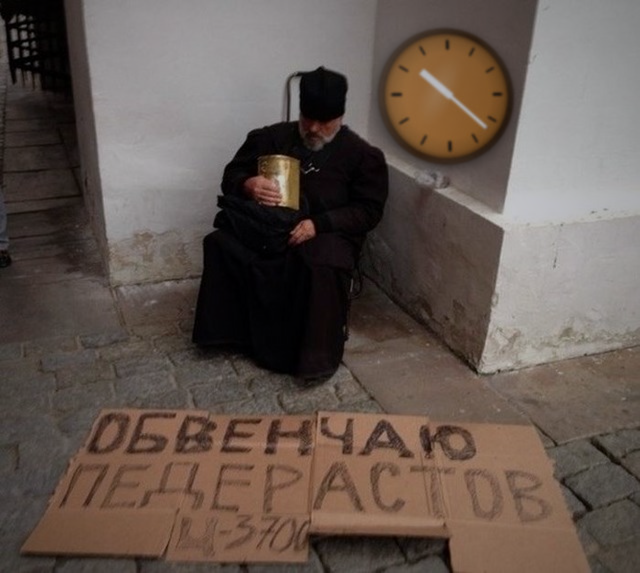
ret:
10:22
